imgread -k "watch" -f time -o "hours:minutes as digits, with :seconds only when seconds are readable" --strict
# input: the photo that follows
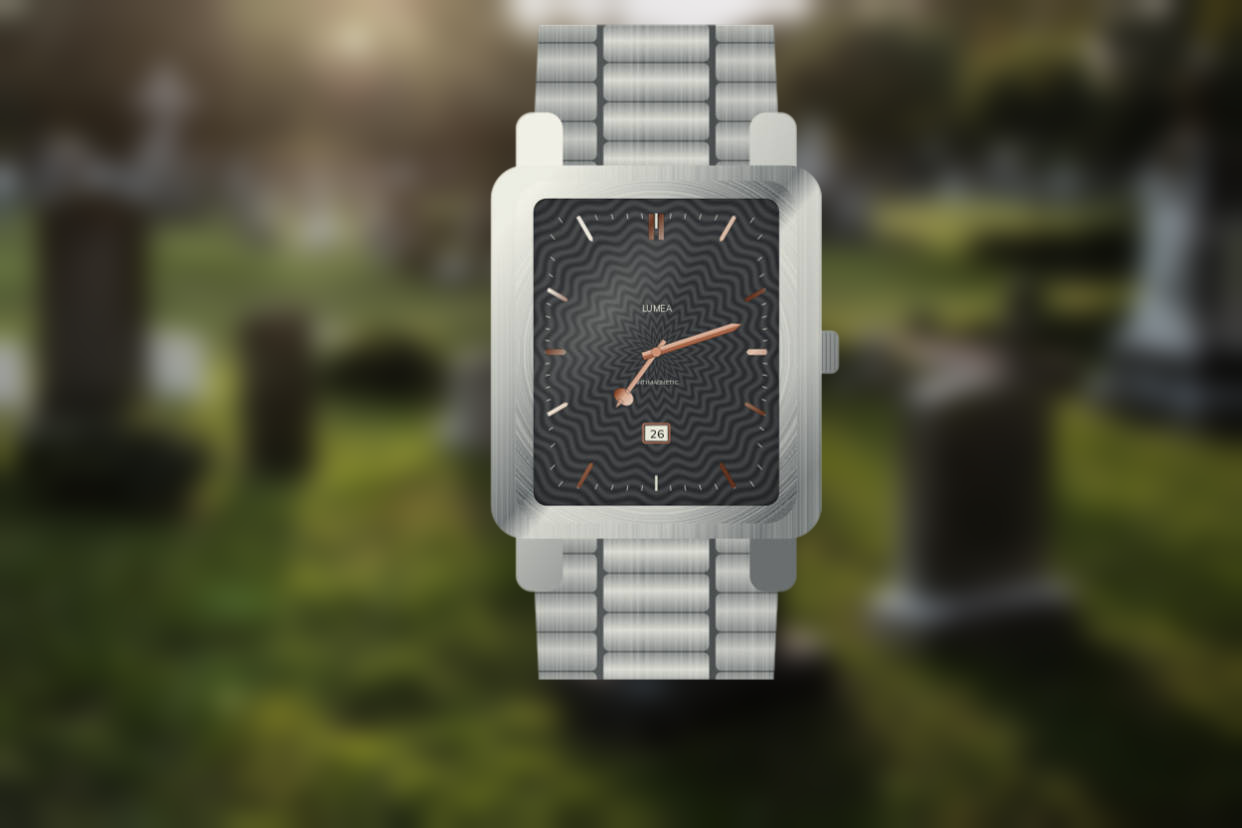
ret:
7:12
